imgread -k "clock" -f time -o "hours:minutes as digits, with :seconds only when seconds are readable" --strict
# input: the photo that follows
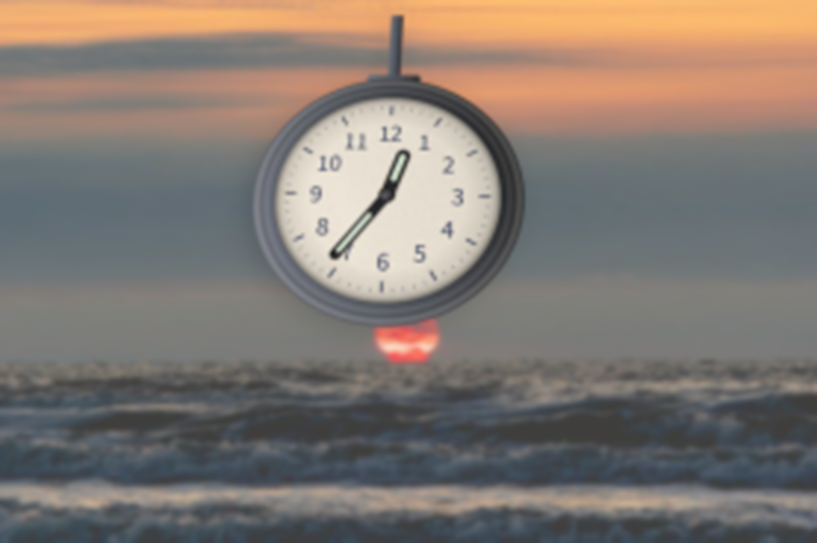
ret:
12:36
